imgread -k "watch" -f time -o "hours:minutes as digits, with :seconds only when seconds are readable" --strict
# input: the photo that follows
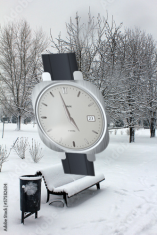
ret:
4:58
